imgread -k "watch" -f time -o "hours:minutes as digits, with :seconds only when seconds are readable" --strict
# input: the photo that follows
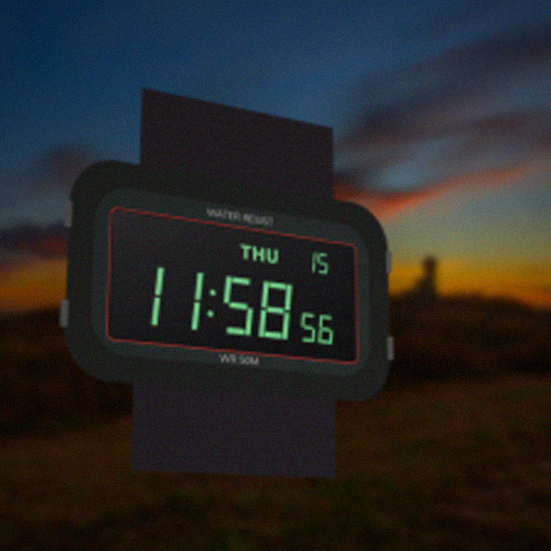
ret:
11:58:56
